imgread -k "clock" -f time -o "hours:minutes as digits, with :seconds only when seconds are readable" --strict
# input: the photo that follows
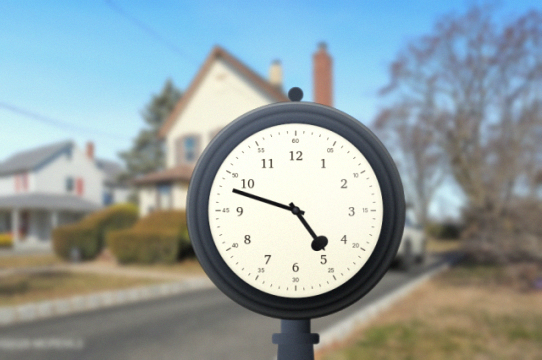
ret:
4:48
